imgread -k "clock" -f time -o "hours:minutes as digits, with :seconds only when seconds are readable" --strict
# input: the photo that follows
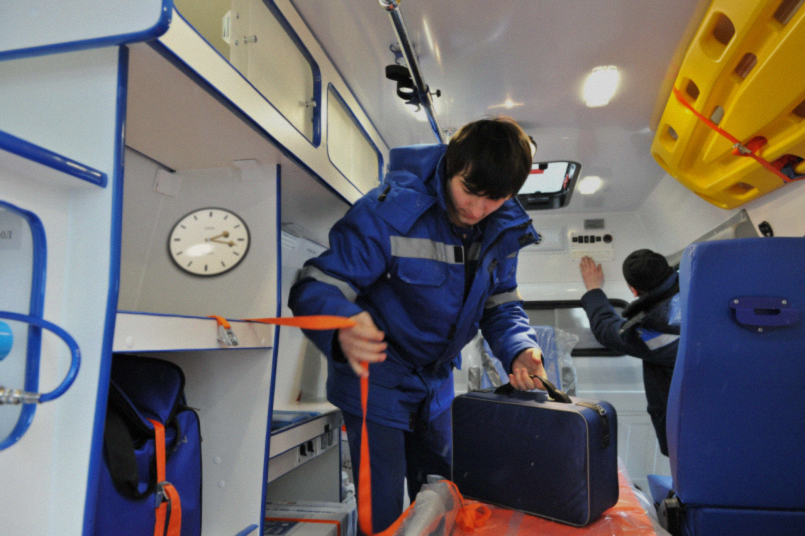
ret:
2:17
